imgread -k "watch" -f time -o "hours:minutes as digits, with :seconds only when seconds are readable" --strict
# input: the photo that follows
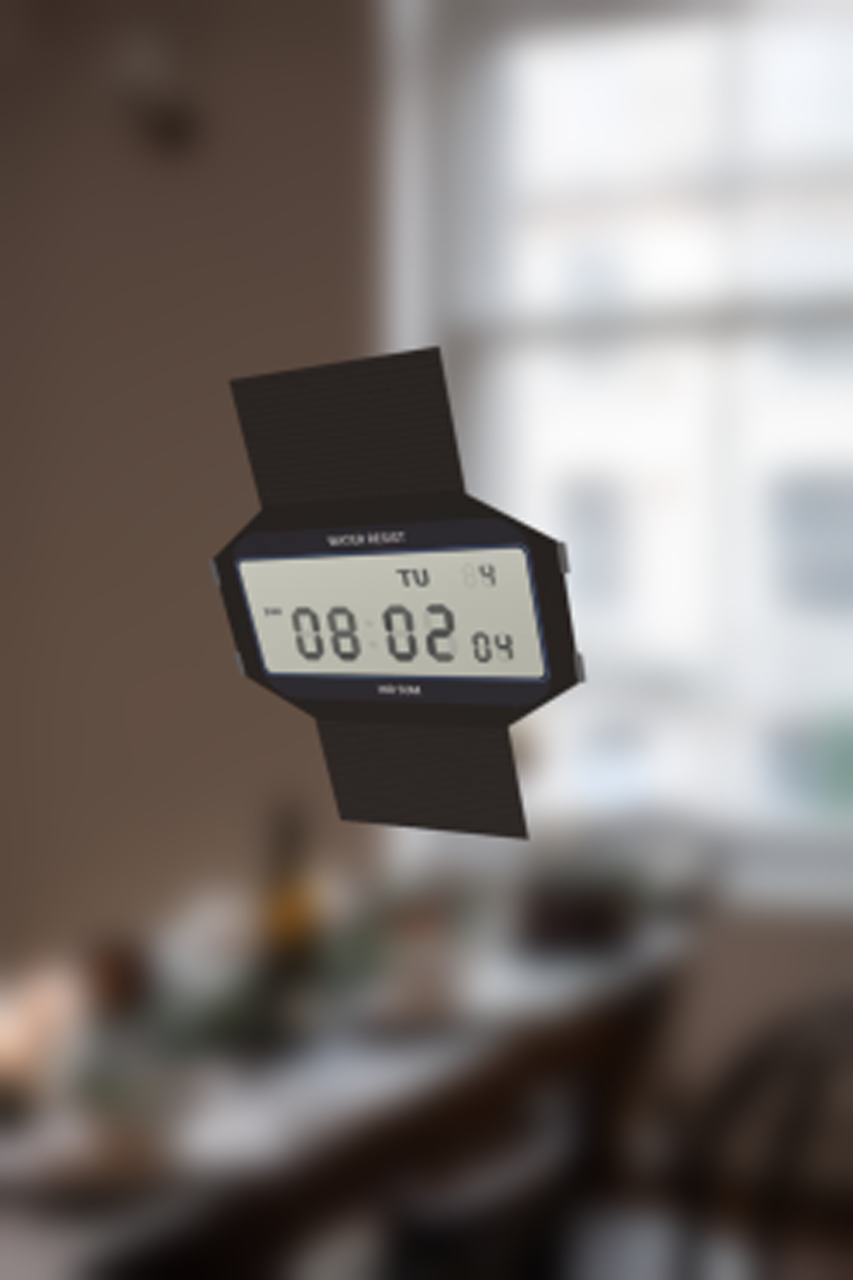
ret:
8:02:04
